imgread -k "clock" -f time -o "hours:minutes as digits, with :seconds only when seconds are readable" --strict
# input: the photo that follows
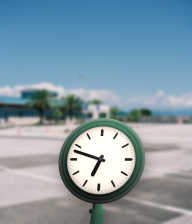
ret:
6:48
